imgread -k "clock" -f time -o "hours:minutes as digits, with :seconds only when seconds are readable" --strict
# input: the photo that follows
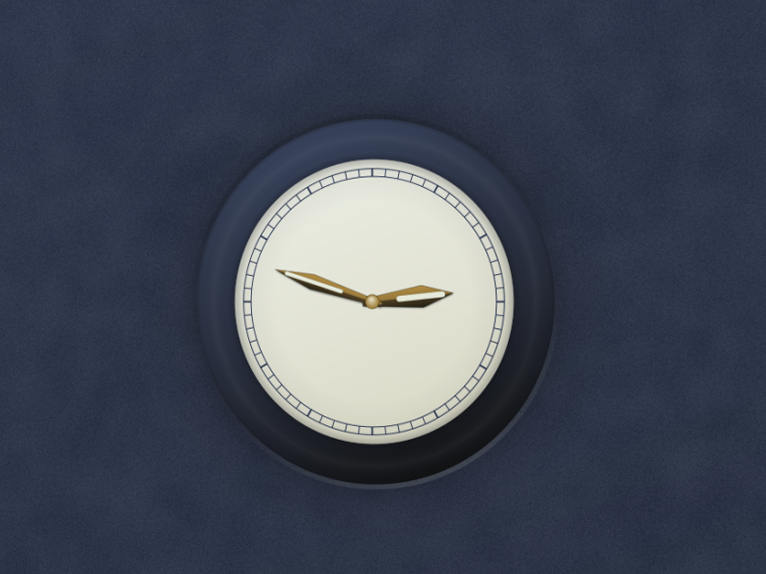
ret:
2:48
